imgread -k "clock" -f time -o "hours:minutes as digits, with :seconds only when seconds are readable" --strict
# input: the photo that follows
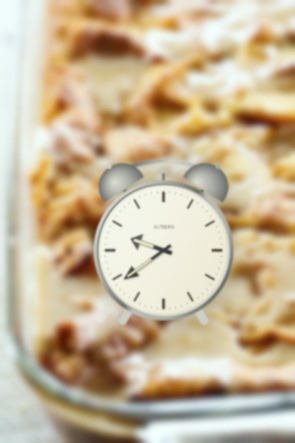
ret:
9:39
